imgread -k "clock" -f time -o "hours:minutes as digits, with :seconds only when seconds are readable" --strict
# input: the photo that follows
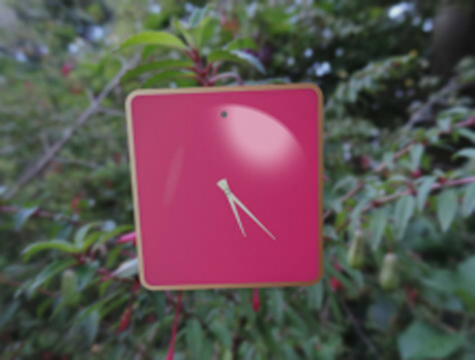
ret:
5:23
